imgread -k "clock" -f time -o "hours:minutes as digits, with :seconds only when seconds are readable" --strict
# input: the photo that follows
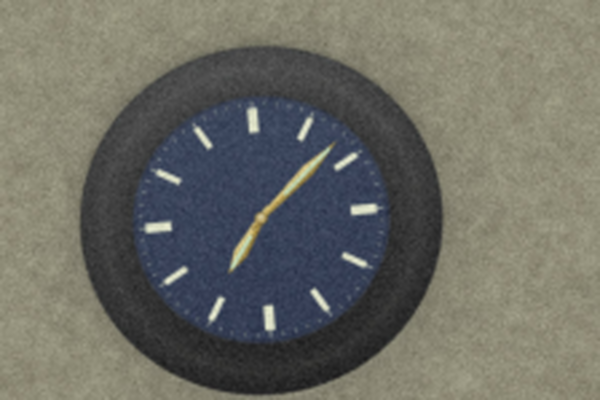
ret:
7:08
